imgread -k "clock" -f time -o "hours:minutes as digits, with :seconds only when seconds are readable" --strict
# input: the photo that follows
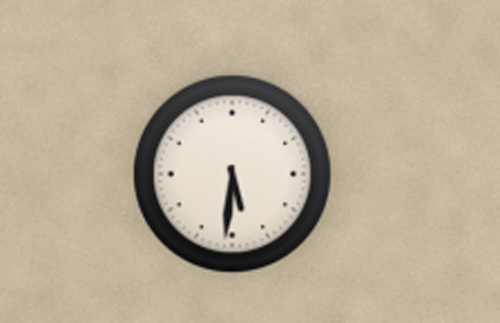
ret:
5:31
